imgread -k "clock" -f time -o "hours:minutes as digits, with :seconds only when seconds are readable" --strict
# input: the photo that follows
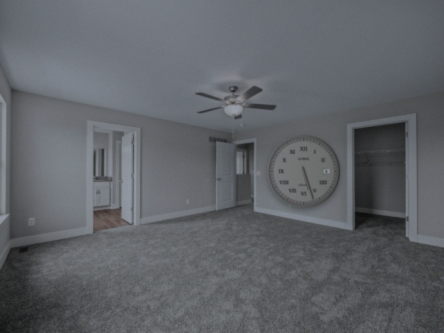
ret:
5:27
